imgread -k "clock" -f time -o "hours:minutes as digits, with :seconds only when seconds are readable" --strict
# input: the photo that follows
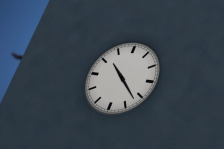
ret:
10:22
